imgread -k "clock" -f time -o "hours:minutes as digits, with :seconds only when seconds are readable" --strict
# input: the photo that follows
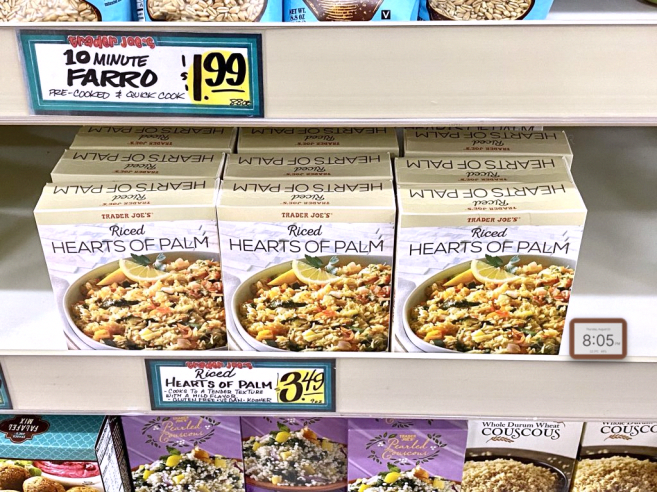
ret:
8:05
